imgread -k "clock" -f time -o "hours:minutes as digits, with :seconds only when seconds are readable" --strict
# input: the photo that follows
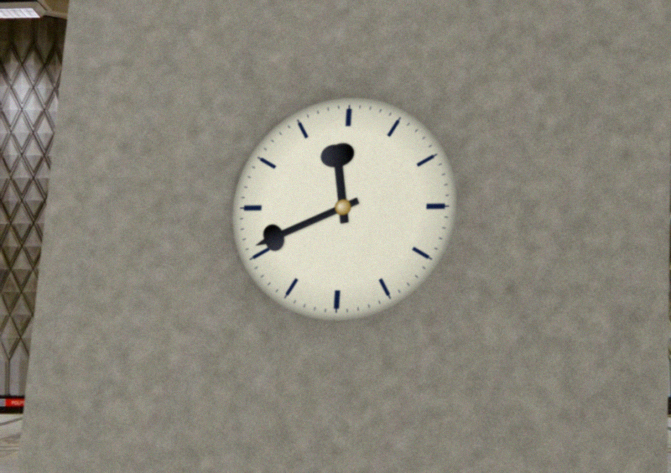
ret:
11:41
